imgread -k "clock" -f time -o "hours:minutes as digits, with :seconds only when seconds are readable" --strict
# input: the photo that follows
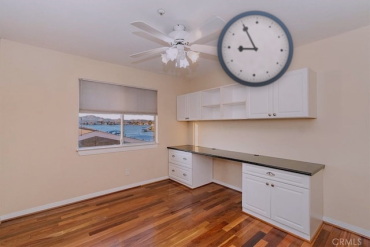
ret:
8:55
